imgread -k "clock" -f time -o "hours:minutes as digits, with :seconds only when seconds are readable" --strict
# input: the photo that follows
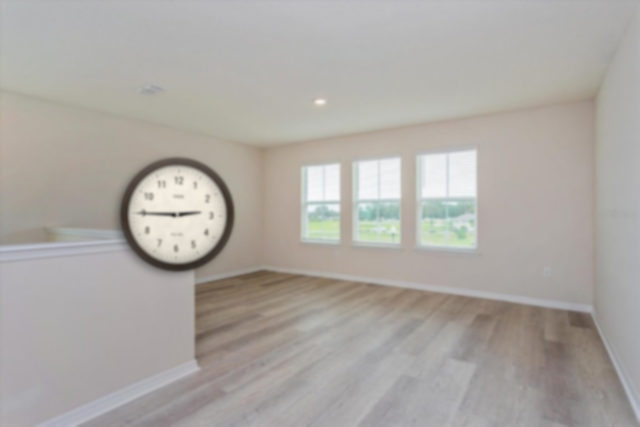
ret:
2:45
